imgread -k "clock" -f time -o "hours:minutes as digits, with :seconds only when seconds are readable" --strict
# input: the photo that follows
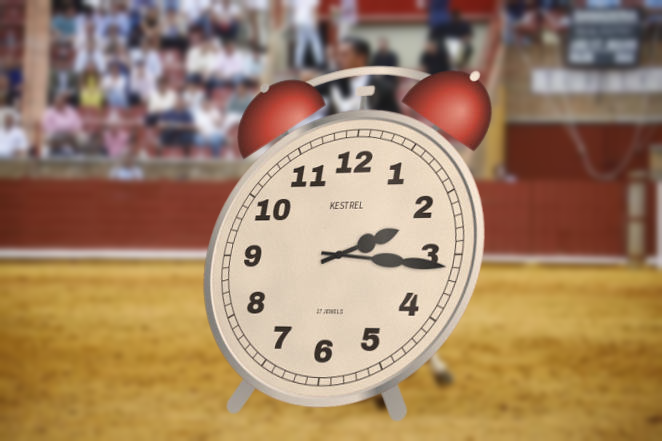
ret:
2:16
